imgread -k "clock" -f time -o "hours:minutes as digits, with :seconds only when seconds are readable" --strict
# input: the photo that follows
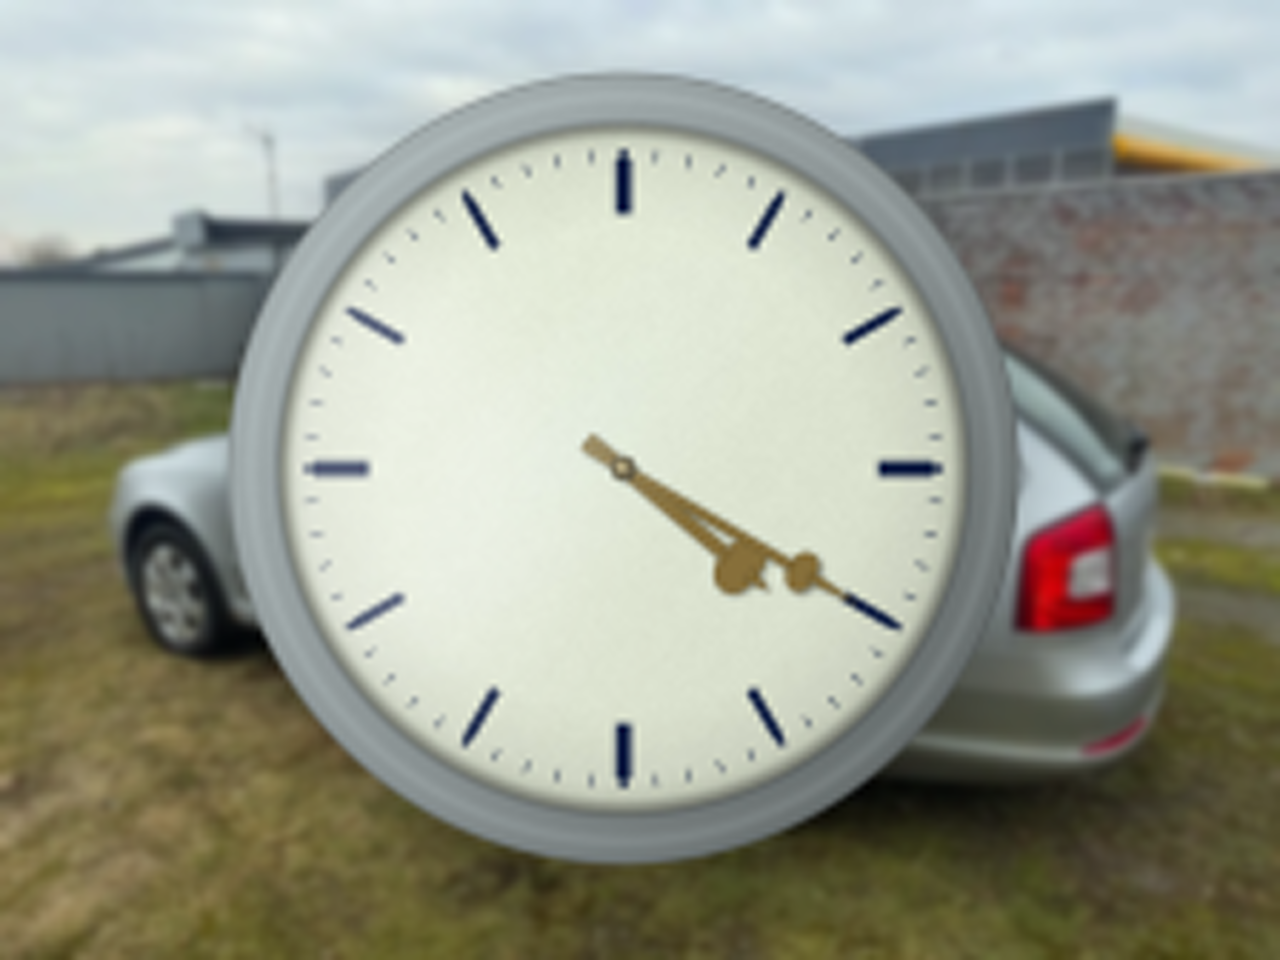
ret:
4:20
